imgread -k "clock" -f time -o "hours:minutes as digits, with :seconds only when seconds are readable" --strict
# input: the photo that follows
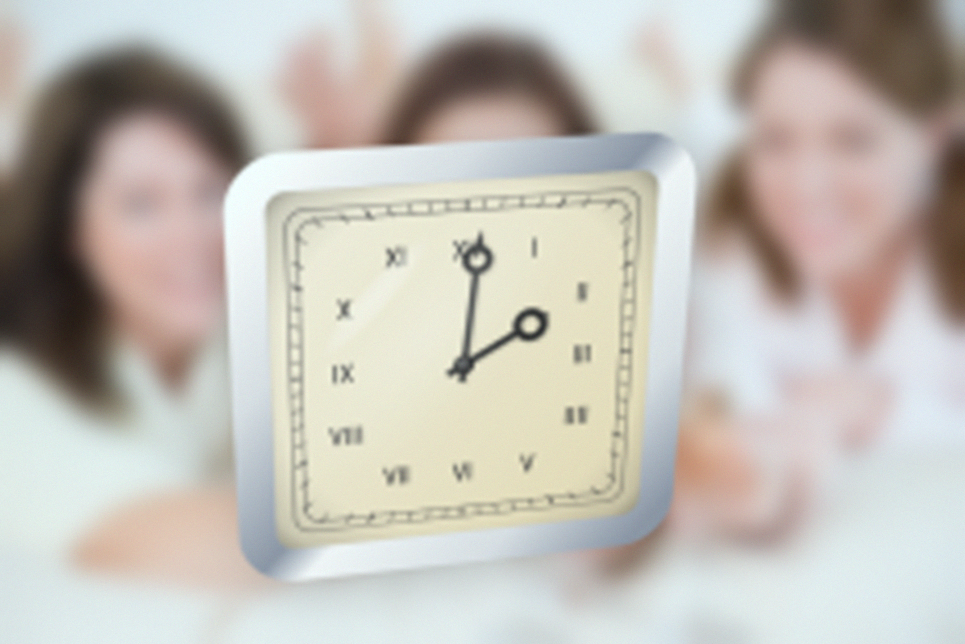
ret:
2:01
